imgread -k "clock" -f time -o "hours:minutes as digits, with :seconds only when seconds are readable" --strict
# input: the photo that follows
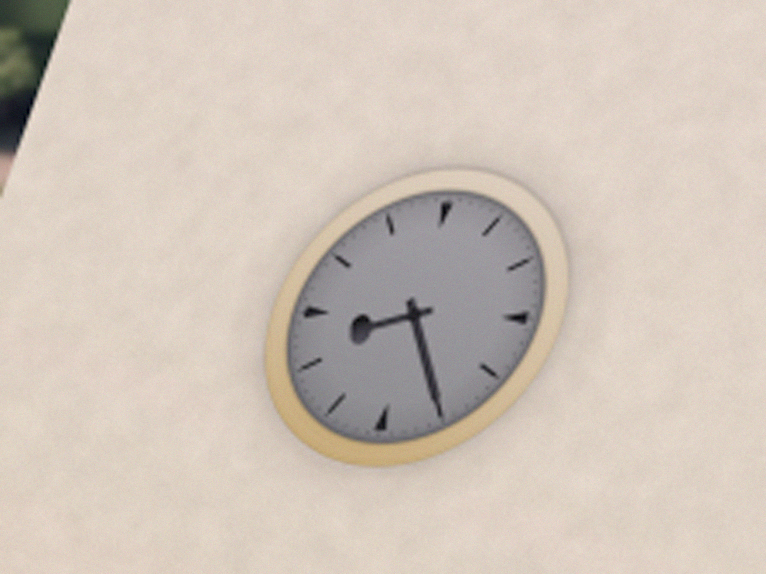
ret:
8:25
